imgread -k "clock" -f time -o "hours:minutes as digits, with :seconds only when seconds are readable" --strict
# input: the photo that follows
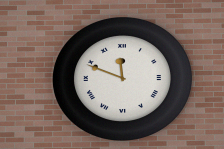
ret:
11:49
